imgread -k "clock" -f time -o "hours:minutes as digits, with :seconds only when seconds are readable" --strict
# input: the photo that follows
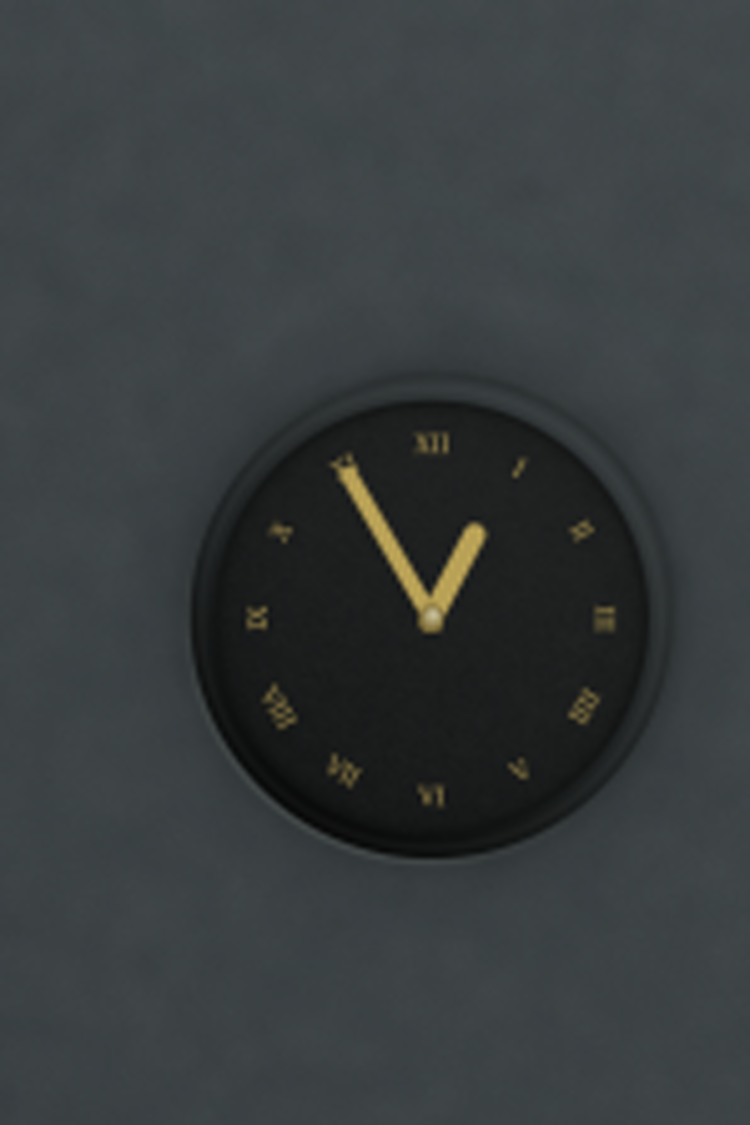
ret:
12:55
